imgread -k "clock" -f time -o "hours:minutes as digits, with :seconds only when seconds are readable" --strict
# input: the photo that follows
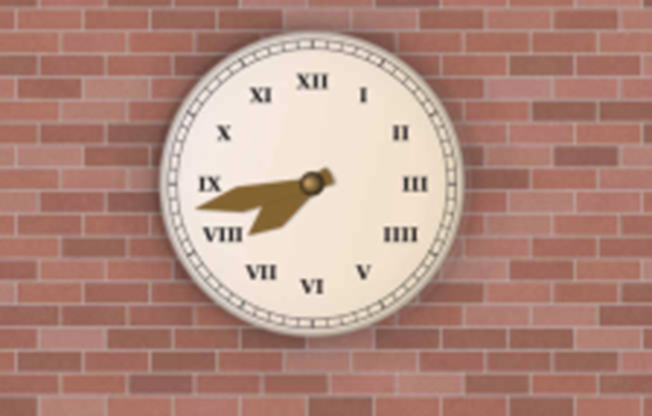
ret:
7:43
